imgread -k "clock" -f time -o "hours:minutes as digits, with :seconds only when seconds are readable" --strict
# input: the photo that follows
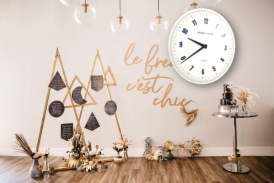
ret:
9:39
